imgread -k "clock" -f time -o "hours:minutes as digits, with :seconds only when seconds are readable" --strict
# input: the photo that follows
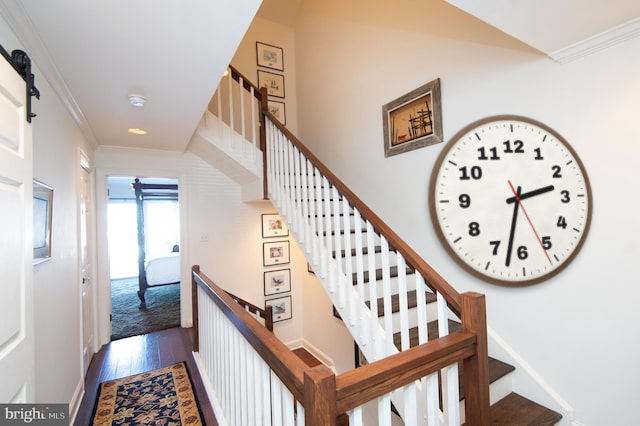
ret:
2:32:26
